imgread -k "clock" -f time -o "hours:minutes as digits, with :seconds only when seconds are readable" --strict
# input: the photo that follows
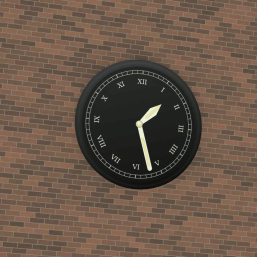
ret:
1:27
